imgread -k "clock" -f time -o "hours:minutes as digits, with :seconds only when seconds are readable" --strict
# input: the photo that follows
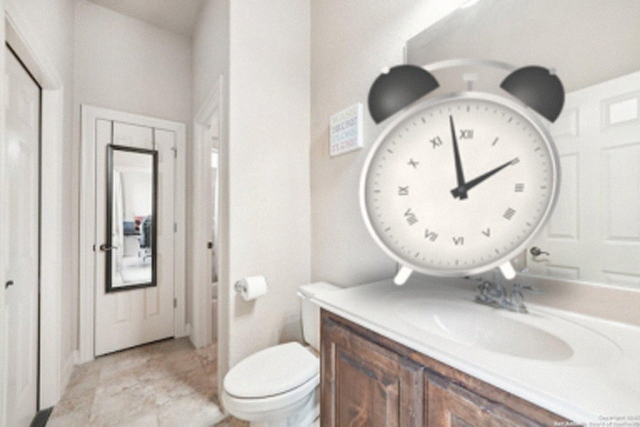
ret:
1:58
